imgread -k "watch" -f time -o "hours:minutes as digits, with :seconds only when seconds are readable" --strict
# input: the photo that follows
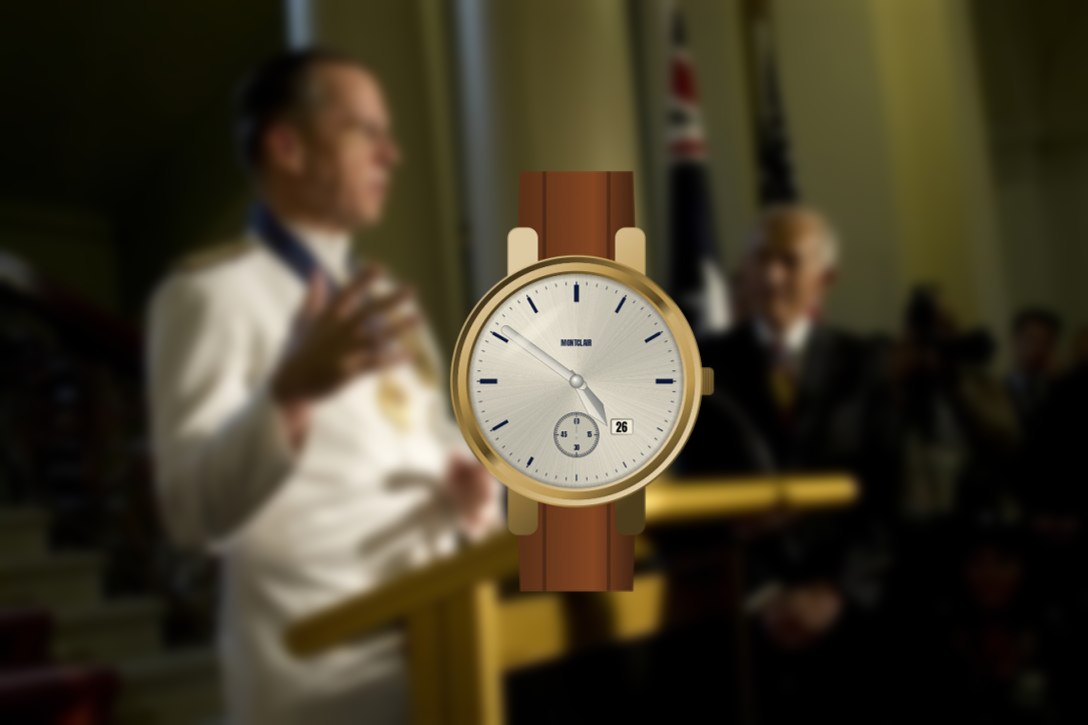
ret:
4:51
